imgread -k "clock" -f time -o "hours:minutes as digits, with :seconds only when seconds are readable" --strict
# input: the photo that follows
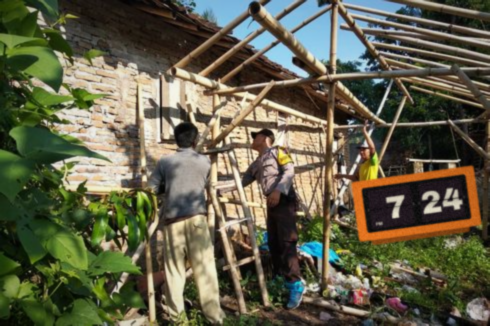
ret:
7:24
